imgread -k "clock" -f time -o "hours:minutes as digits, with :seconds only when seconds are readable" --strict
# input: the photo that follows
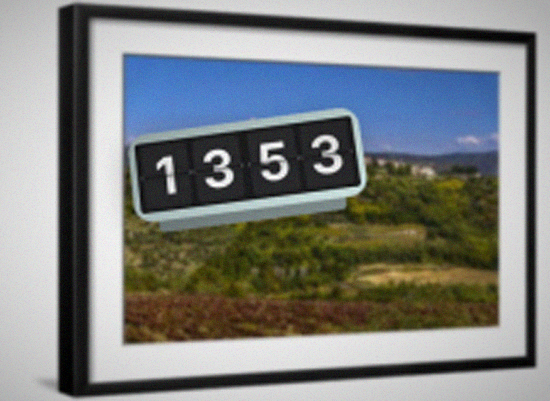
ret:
13:53
